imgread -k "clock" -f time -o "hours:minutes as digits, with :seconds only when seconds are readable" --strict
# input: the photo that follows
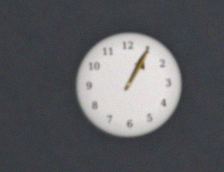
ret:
1:05
